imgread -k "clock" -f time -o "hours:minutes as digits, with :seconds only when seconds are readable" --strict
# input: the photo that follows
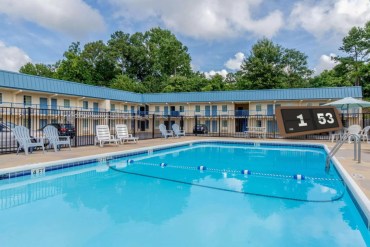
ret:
1:53
